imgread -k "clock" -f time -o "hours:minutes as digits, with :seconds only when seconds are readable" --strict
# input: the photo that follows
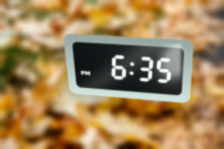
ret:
6:35
